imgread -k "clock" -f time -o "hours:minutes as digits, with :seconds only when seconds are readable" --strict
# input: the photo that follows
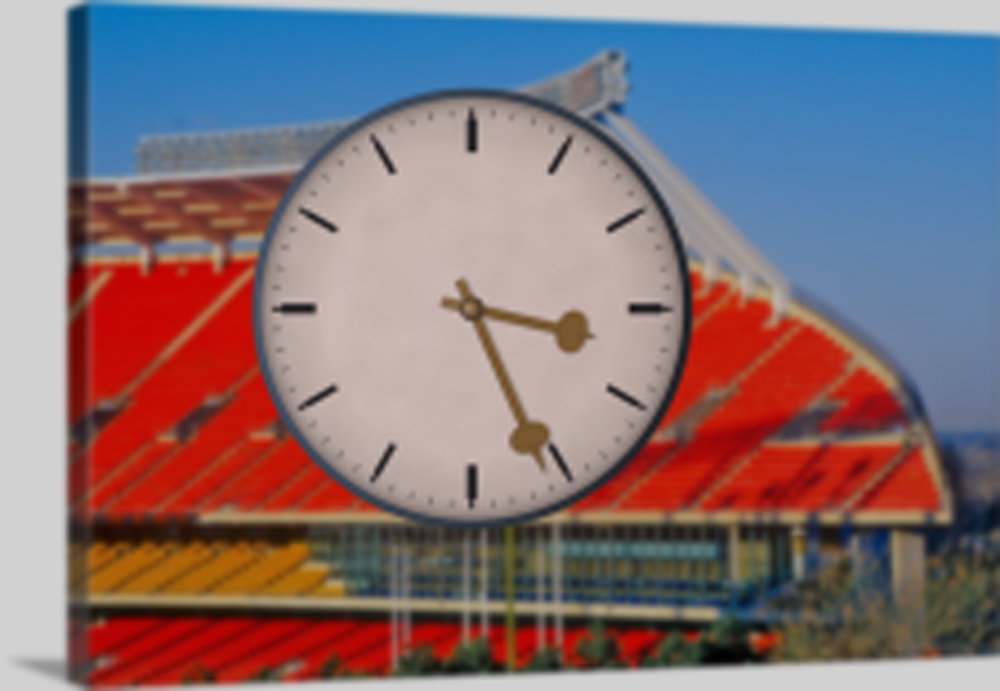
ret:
3:26
